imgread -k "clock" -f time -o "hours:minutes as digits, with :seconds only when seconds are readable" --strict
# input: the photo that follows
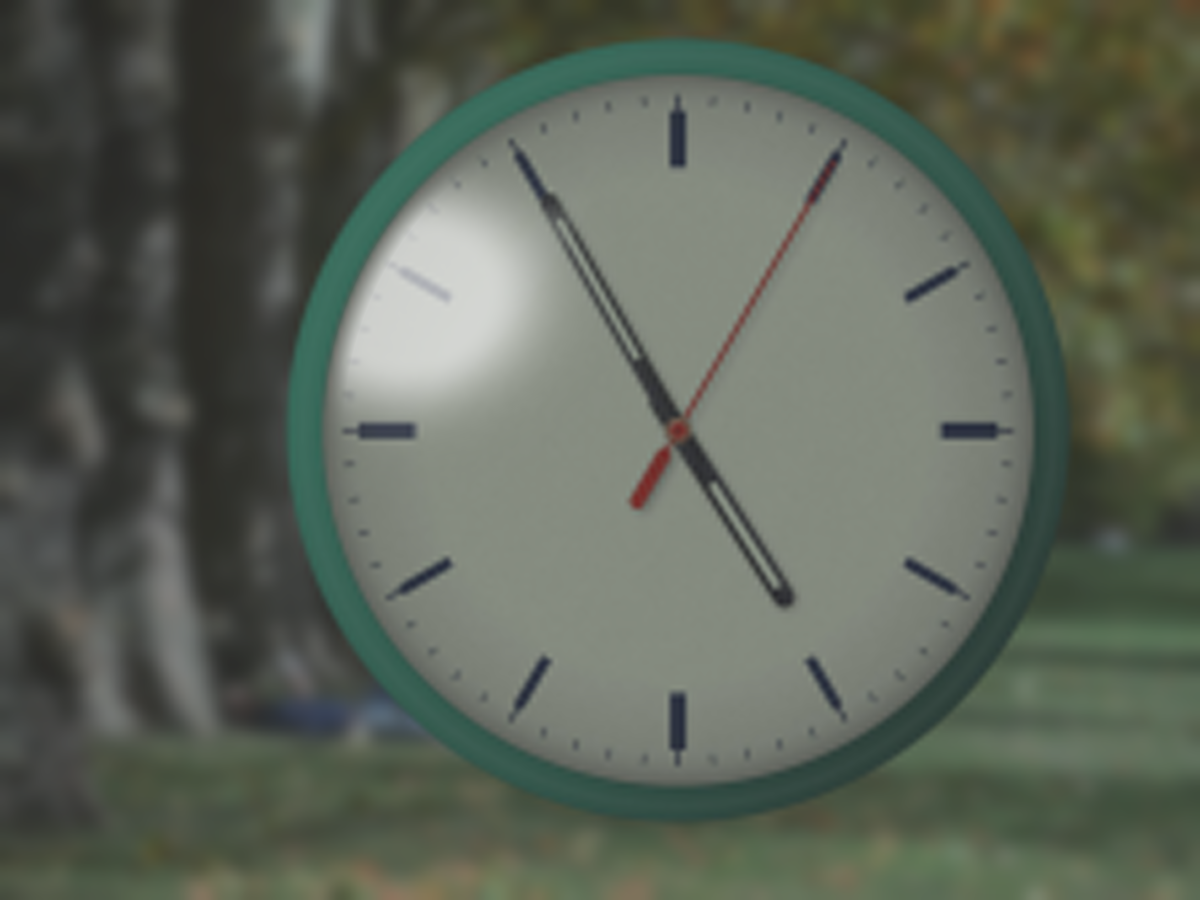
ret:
4:55:05
